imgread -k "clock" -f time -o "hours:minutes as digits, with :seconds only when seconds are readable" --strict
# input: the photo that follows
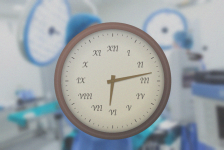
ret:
6:13
